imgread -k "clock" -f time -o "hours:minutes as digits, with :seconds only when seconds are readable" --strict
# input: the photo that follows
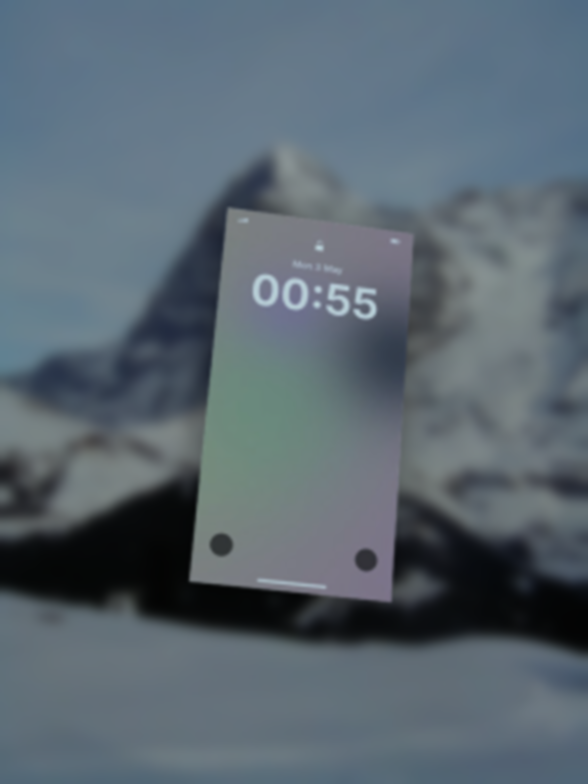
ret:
0:55
